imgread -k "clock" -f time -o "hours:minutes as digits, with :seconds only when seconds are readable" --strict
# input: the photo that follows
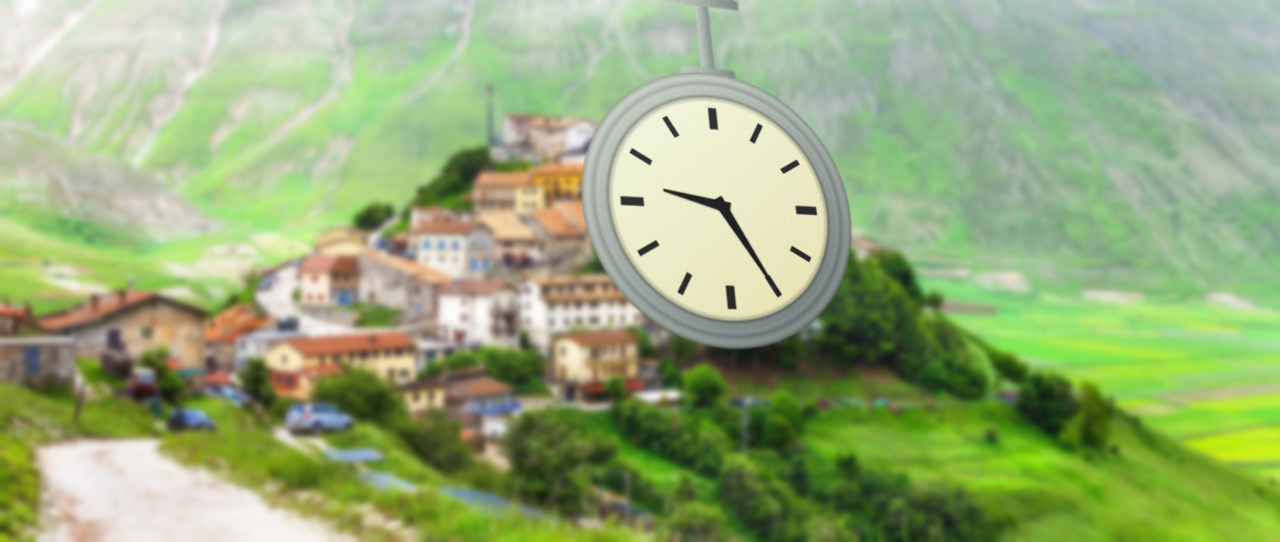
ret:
9:25
